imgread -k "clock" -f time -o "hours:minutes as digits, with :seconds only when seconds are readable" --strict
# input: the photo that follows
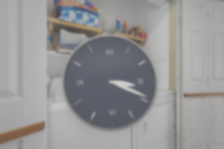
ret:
3:19
